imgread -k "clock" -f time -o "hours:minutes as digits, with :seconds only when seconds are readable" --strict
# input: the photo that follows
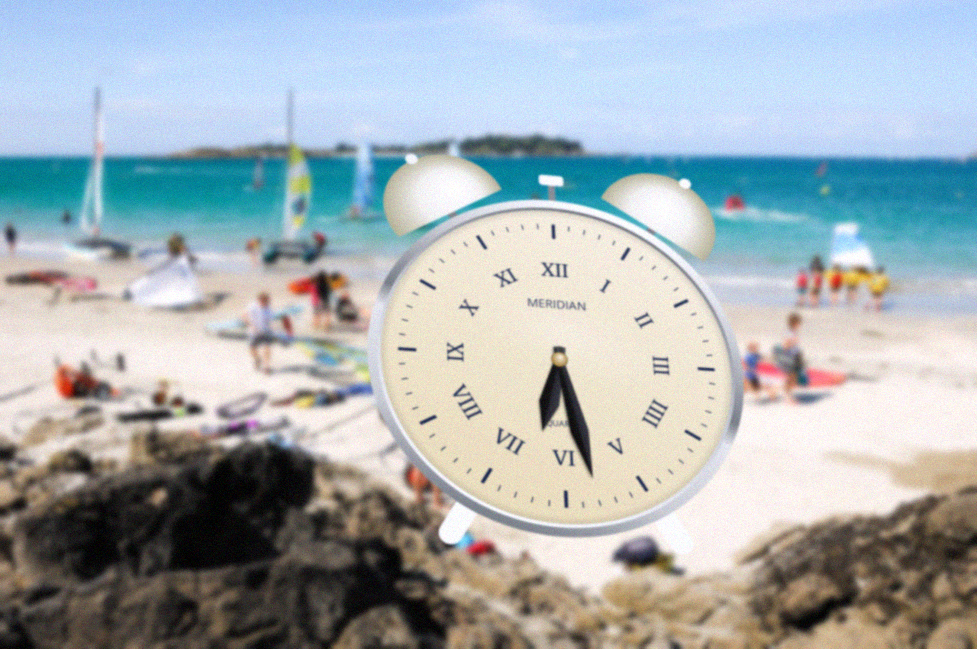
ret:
6:28
